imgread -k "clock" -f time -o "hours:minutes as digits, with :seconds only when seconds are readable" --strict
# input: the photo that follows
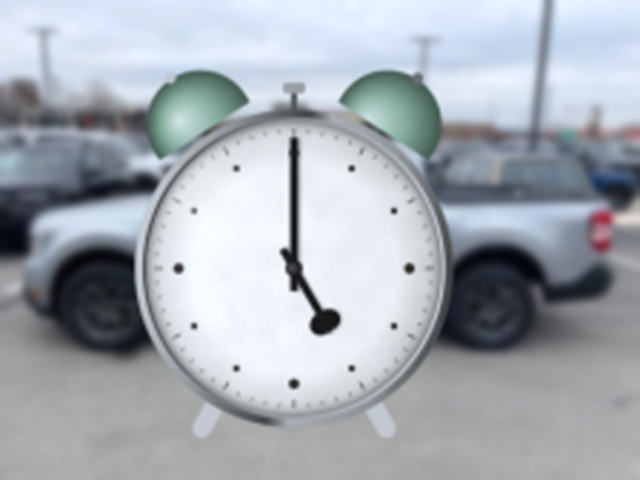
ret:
5:00
